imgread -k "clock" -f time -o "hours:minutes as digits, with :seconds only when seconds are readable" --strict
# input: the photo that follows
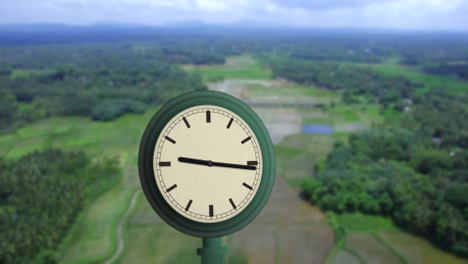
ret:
9:16
